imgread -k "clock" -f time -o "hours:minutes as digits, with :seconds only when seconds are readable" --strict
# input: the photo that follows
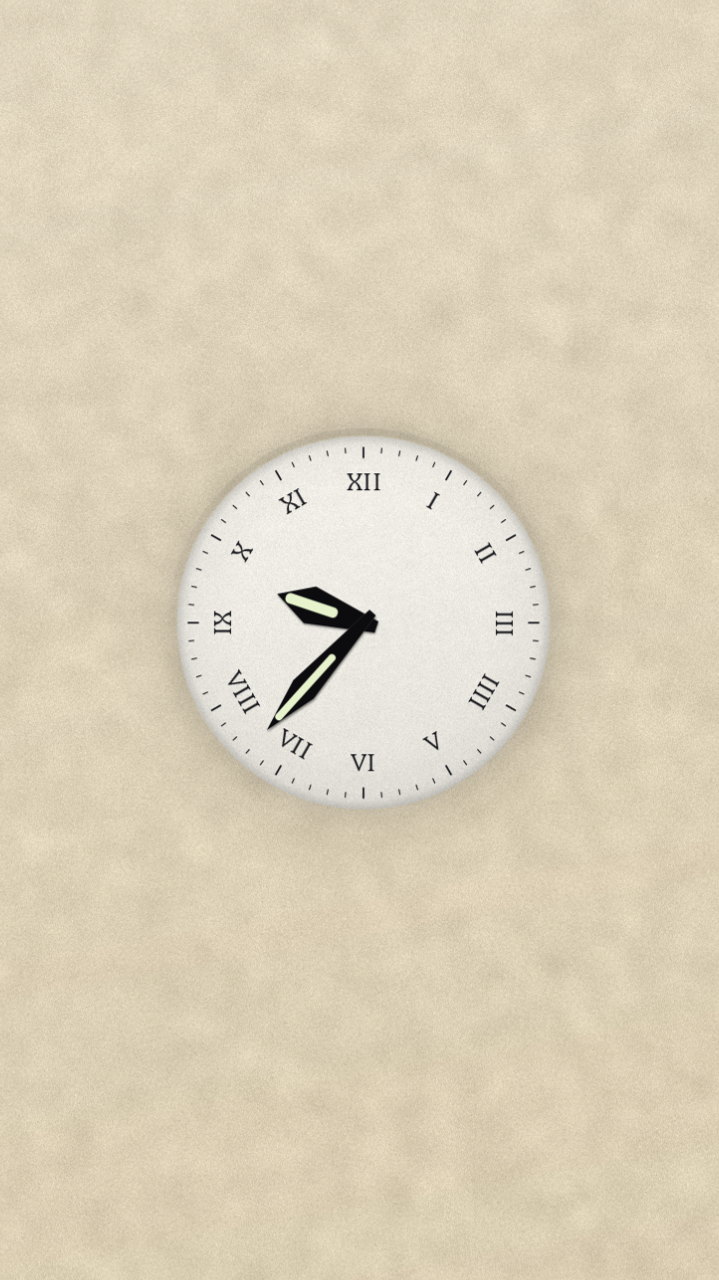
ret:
9:37
